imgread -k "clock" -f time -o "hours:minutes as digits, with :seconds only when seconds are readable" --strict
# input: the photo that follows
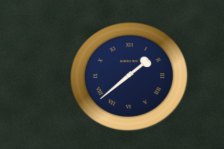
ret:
1:38
